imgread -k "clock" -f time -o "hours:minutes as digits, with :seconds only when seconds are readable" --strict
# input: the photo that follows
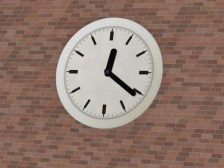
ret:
12:21
